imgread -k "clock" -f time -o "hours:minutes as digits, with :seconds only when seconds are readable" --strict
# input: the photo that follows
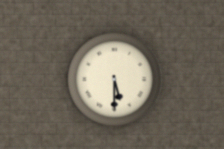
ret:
5:30
